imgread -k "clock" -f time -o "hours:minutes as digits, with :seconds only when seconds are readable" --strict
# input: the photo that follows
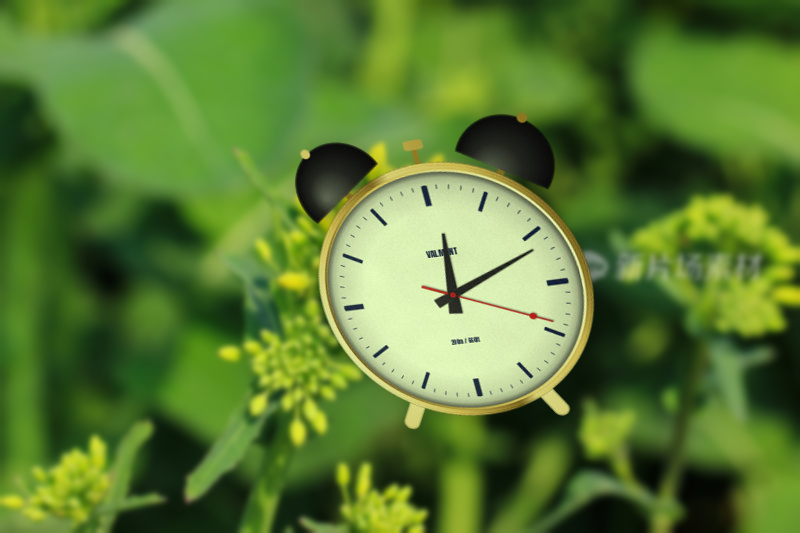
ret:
12:11:19
